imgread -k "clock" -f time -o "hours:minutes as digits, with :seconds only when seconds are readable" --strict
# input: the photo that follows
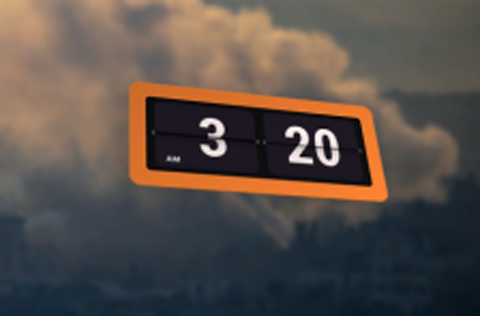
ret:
3:20
